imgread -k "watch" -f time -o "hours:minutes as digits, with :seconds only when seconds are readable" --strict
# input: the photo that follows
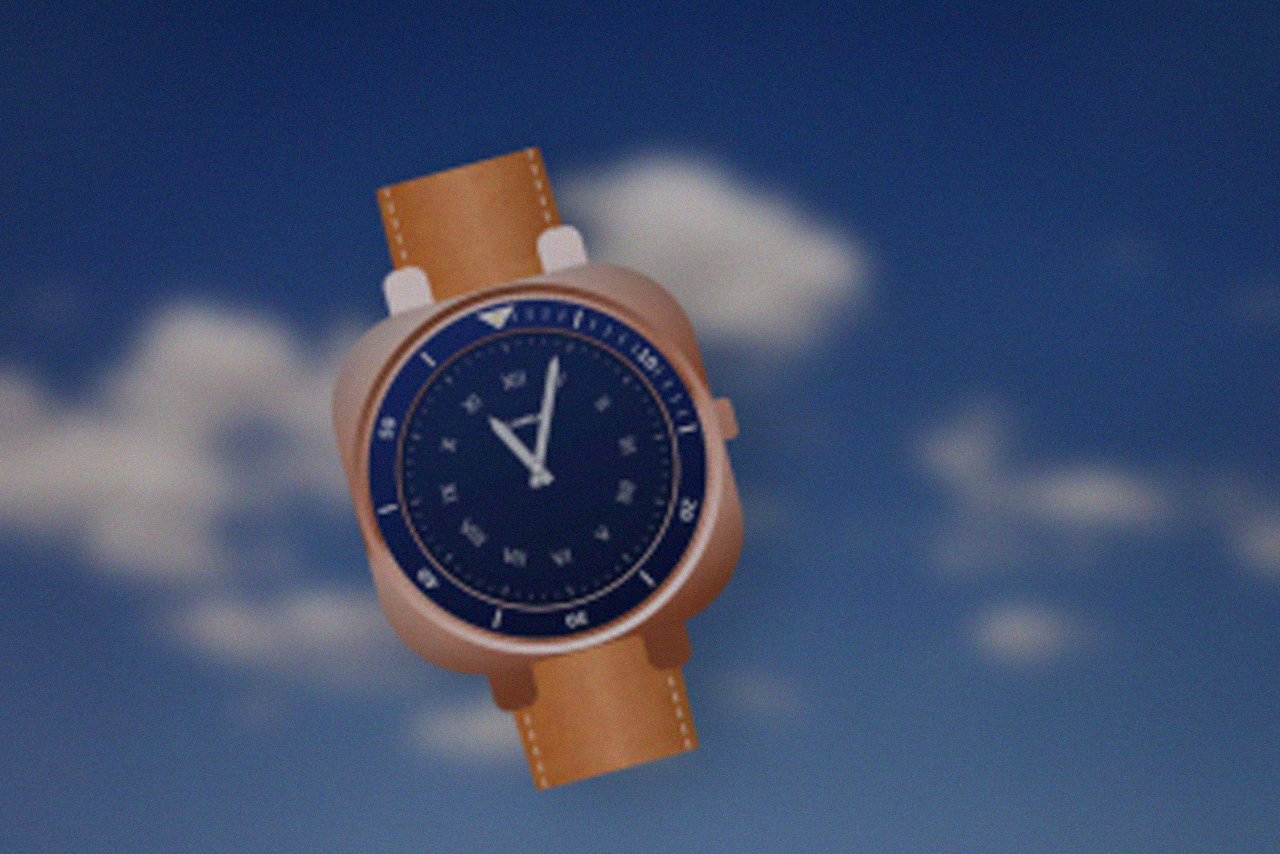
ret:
11:04
